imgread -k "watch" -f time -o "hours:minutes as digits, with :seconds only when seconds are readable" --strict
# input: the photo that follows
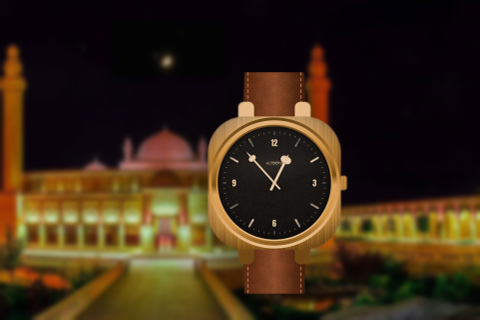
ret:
12:53
